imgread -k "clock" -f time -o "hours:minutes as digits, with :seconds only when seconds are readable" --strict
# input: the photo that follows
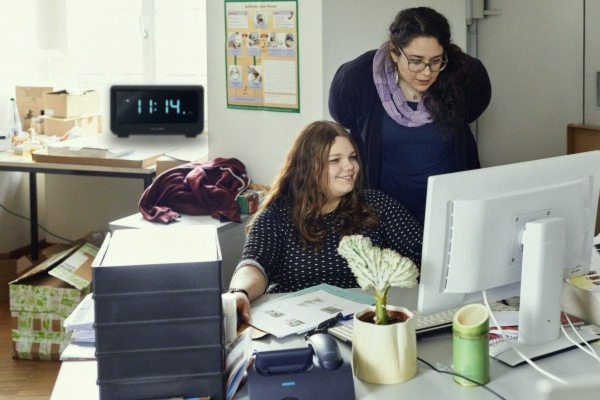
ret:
11:14
